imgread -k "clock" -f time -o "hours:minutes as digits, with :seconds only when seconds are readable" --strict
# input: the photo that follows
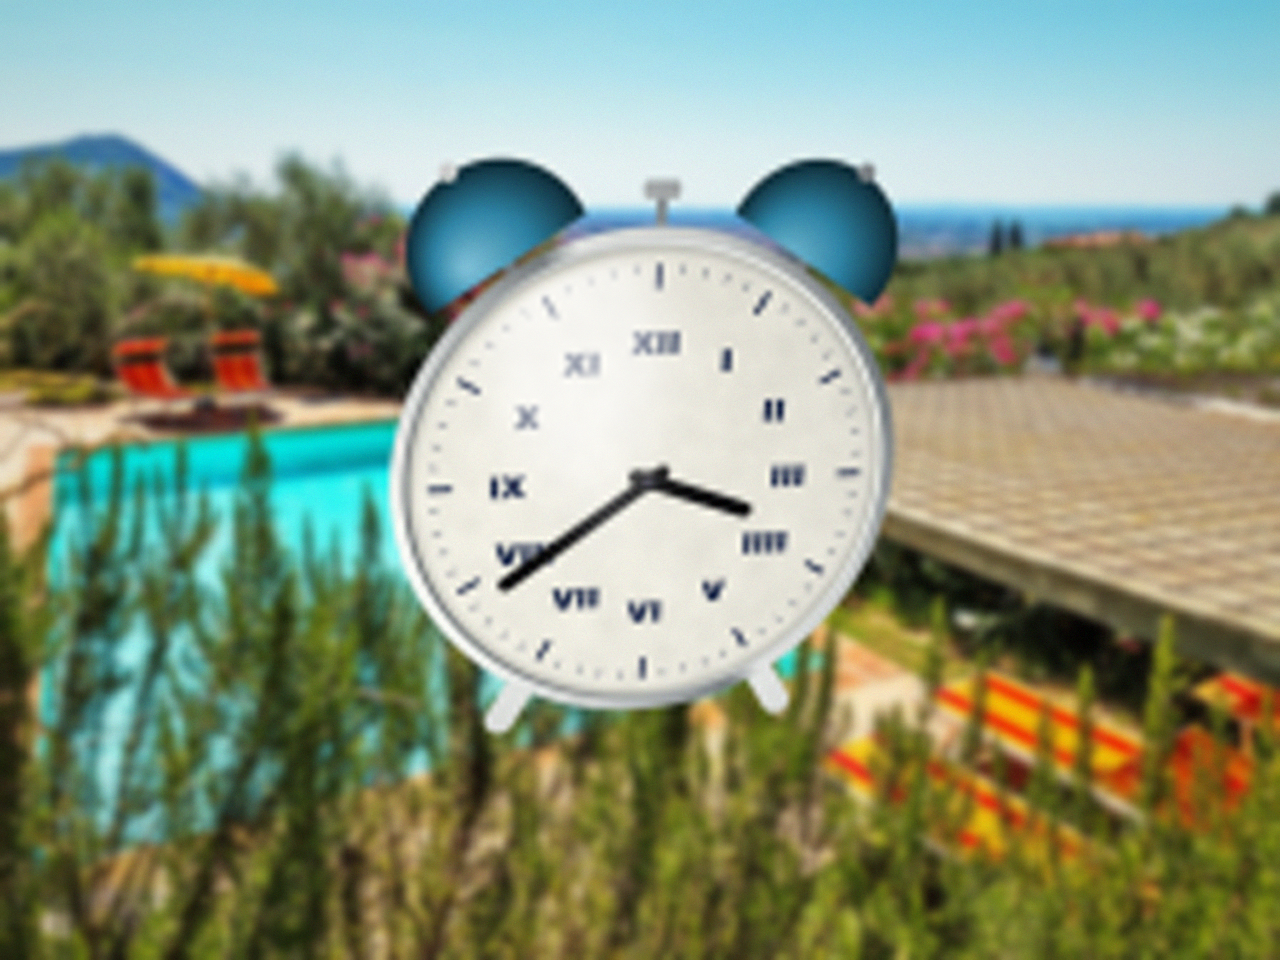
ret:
3:39
